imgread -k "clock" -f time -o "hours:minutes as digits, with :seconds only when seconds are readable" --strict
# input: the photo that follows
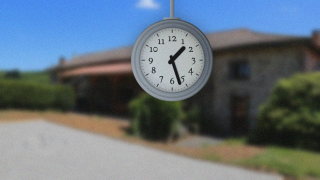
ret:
1:27
